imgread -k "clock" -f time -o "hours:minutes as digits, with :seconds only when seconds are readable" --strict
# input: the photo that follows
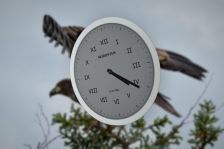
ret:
4:21
